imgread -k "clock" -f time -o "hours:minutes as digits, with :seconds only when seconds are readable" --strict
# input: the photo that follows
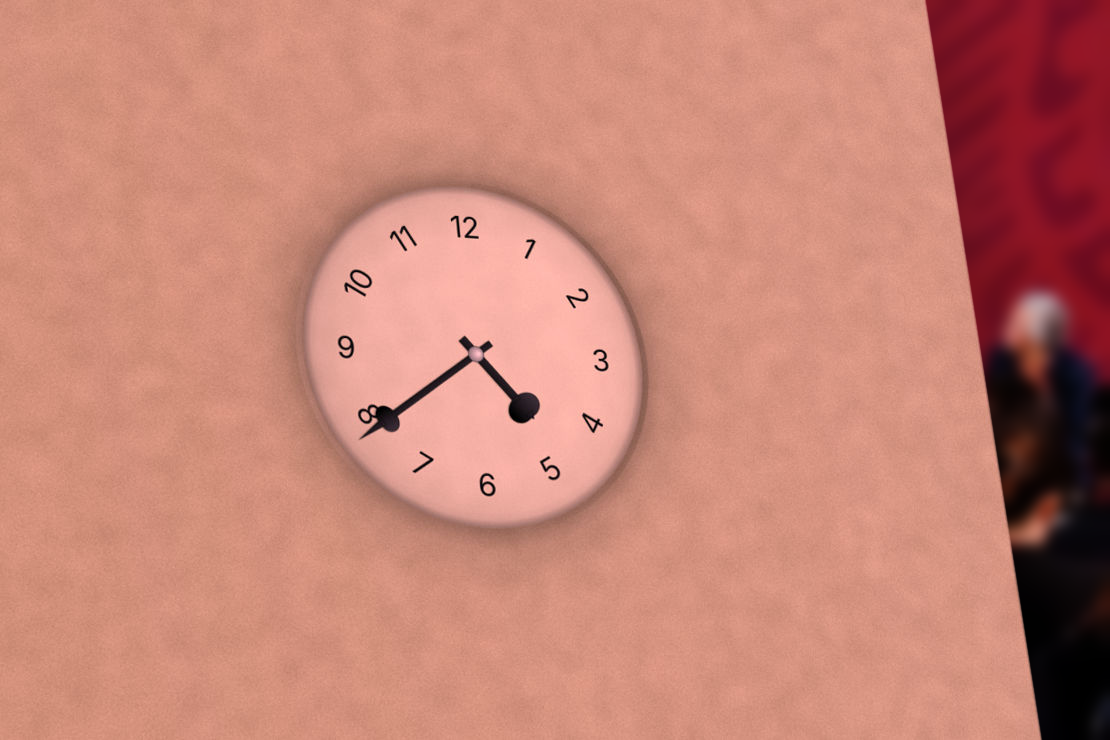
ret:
4:39
